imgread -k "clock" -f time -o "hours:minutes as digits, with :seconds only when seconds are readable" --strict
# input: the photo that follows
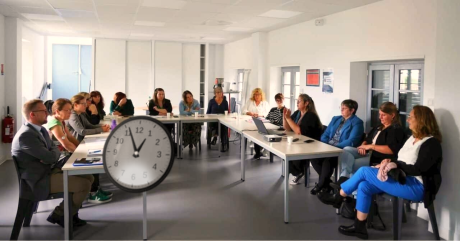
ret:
12:56
